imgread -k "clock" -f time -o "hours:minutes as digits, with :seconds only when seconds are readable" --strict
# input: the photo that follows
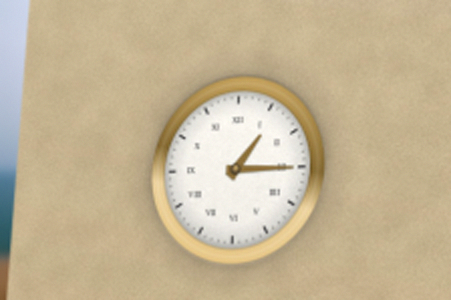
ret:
1:15
